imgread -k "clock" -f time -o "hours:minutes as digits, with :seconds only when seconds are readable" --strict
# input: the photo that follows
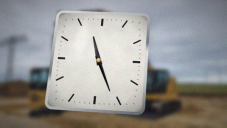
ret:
11:26
